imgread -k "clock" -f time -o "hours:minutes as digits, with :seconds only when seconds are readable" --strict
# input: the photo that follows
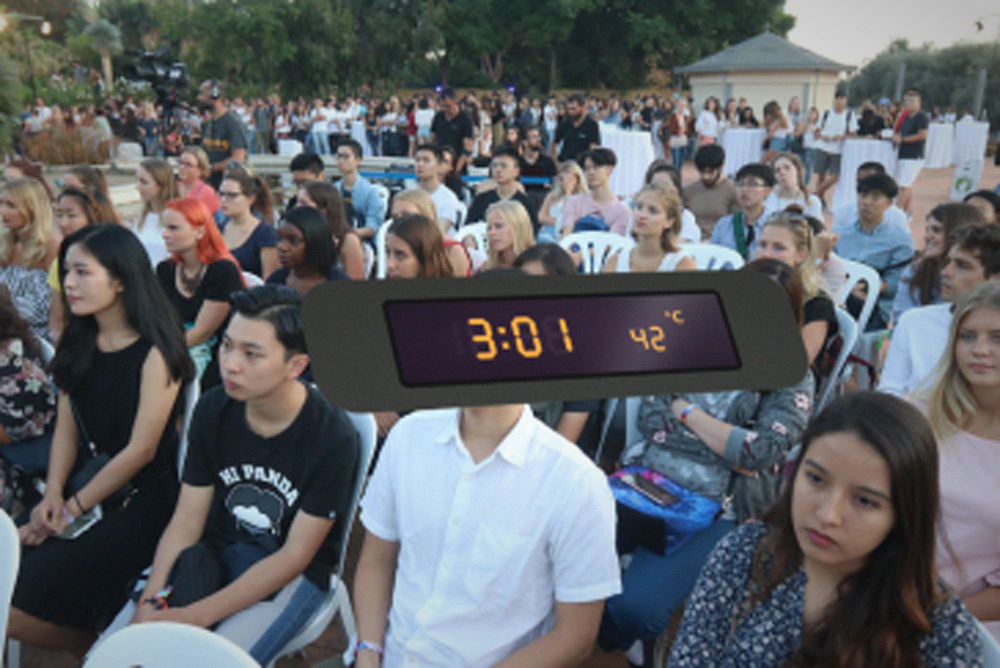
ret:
3:01
